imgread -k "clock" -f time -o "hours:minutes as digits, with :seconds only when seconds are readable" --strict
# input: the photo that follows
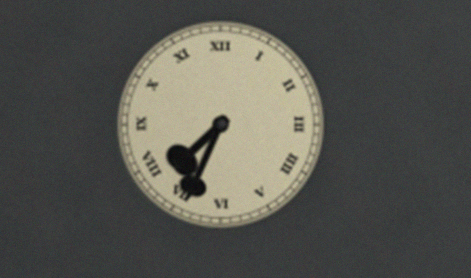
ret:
7:34
